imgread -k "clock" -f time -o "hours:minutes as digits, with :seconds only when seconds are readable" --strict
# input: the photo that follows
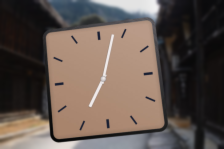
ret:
7:03
